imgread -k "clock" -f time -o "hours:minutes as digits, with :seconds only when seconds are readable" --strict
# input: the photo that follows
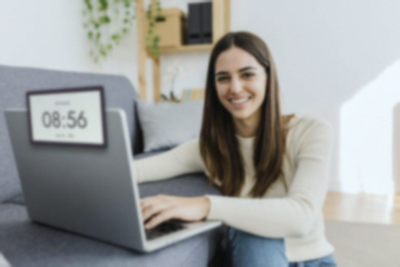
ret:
8:56
